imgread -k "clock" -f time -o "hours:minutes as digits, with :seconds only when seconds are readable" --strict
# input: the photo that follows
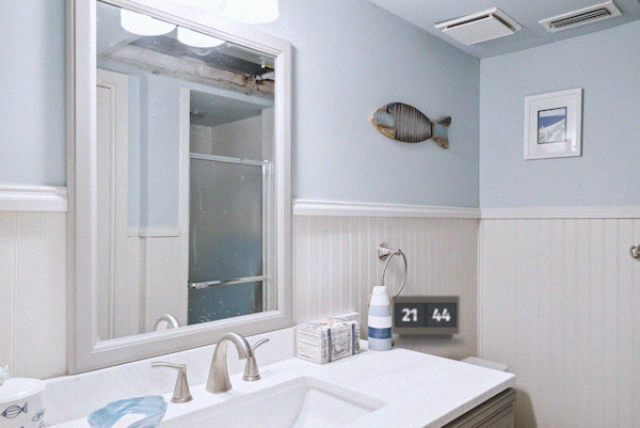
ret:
21:44
